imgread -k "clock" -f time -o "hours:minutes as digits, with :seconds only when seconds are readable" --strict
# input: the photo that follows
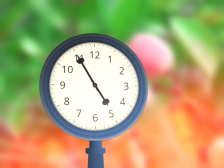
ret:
4:55
